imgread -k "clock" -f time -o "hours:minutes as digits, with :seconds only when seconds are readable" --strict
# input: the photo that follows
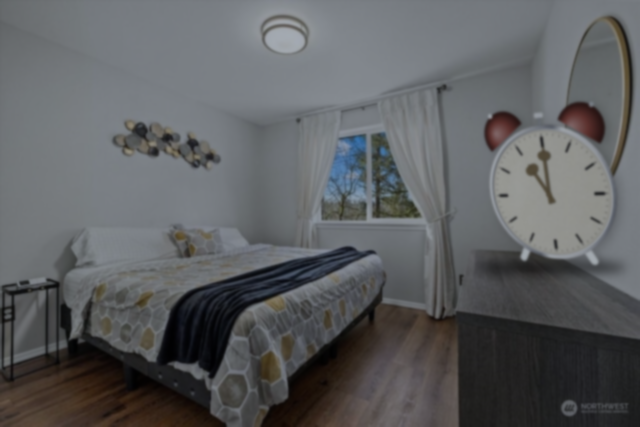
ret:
11:00
